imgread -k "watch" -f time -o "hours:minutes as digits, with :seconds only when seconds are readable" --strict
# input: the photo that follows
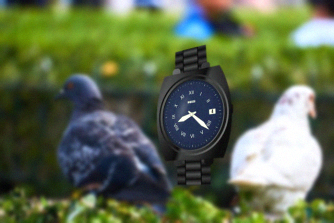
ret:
8:22
